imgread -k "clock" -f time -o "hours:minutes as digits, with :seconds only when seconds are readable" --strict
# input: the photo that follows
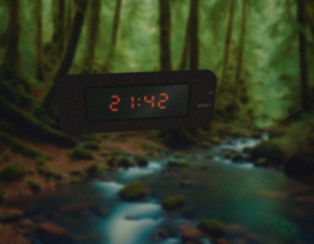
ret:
21:42
